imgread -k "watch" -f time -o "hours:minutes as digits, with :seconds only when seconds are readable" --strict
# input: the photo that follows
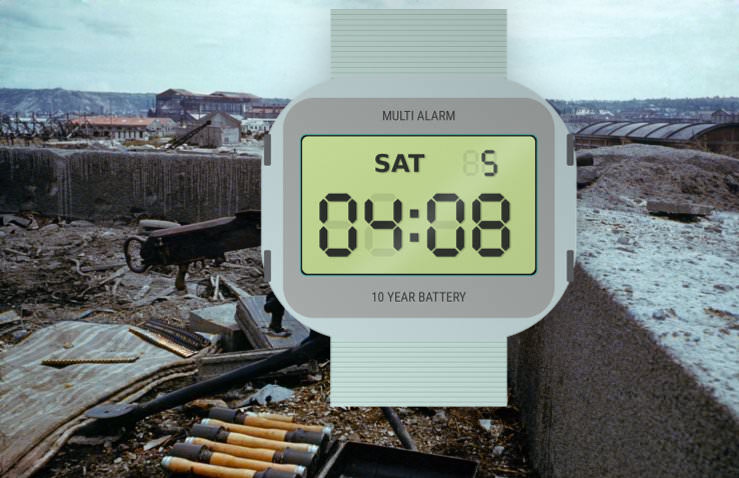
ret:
4:08
